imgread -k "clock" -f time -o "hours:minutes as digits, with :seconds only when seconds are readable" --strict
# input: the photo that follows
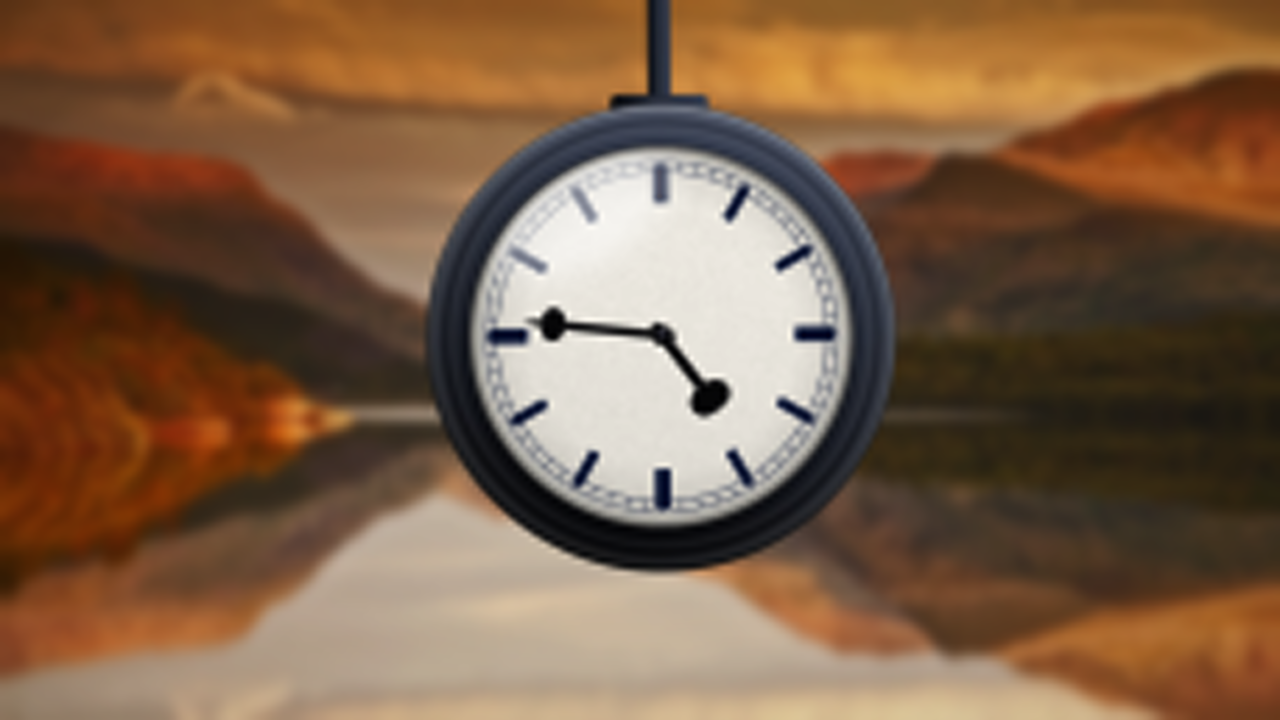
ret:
4:46
